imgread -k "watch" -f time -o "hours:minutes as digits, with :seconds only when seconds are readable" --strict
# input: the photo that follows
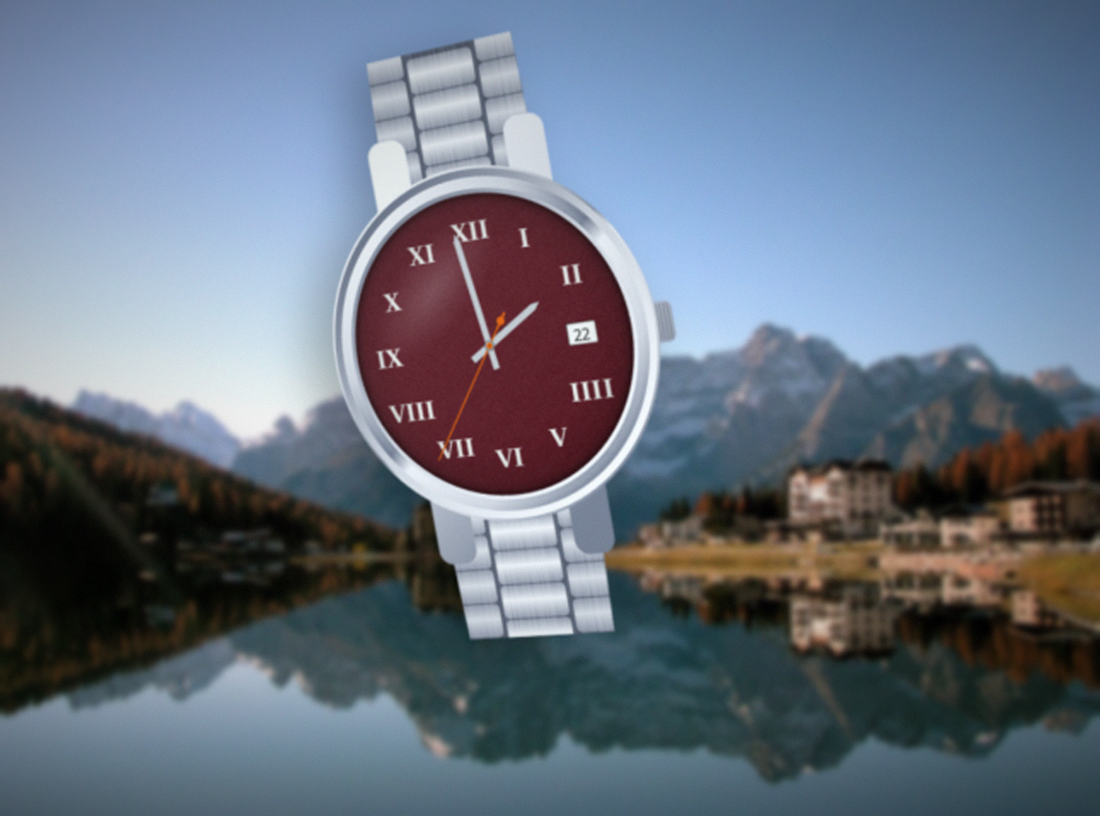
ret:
1:58:36
